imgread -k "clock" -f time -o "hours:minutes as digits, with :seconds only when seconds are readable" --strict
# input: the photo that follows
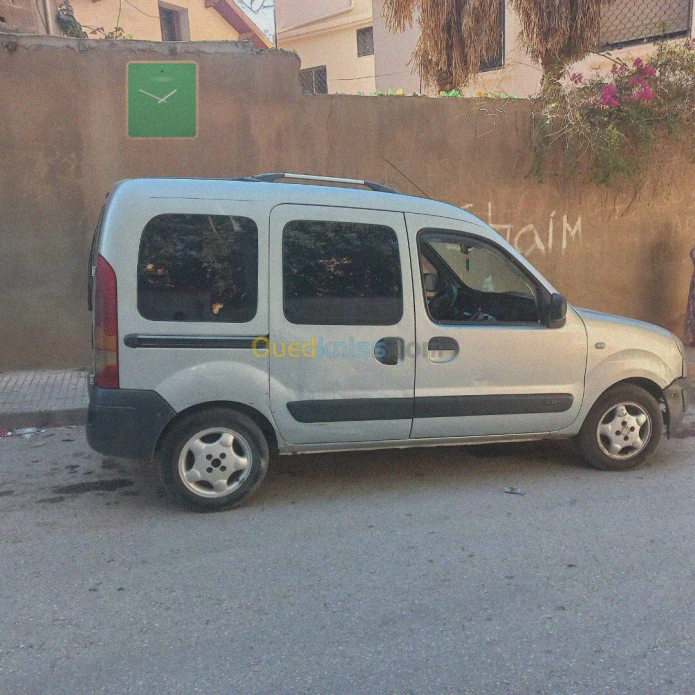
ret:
1:49
